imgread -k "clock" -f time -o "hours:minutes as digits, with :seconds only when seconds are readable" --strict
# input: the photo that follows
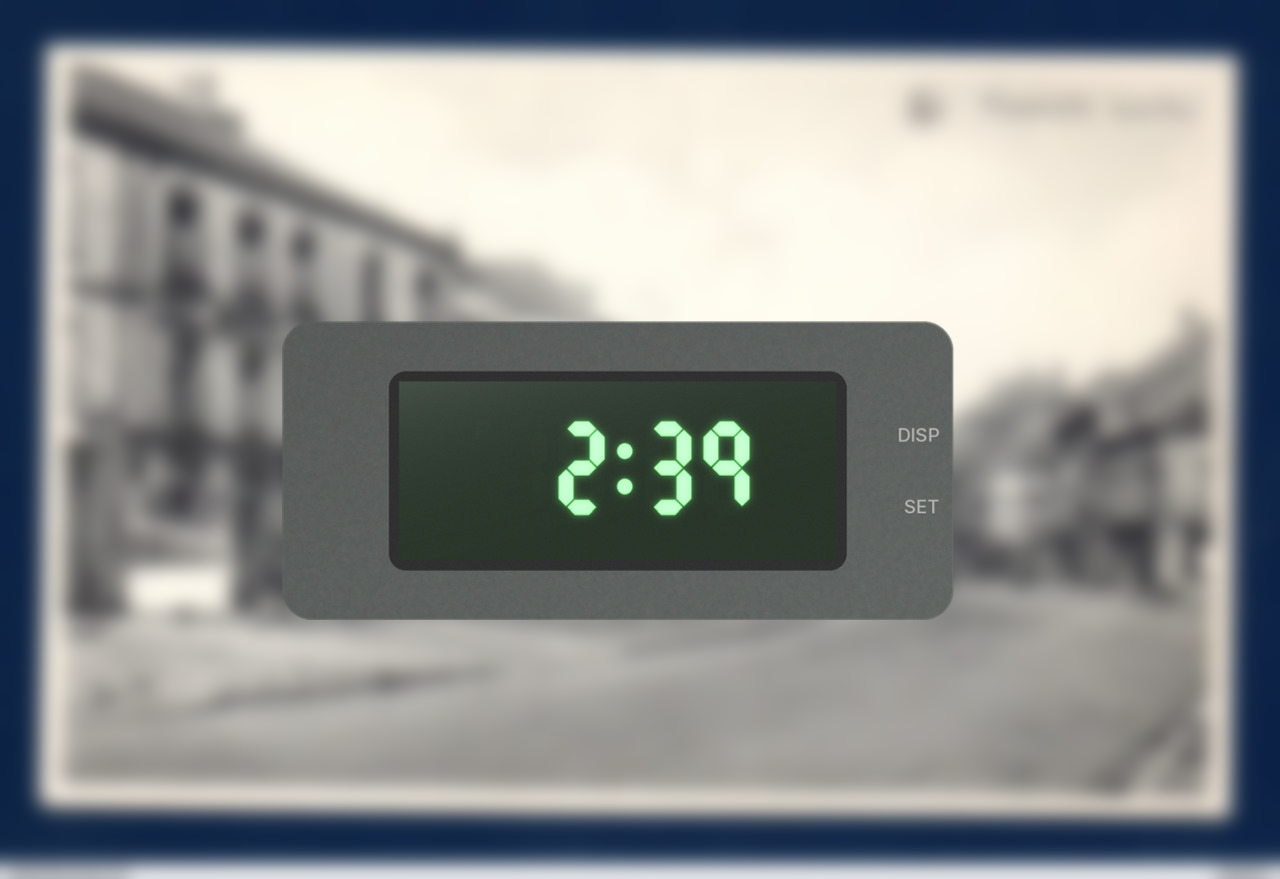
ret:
2:39
